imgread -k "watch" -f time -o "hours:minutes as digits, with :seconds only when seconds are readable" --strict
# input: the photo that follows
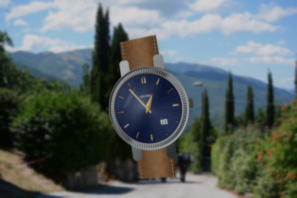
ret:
12:54
